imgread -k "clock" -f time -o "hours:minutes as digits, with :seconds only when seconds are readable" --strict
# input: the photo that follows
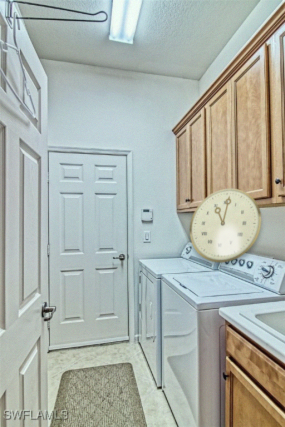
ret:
11:01
